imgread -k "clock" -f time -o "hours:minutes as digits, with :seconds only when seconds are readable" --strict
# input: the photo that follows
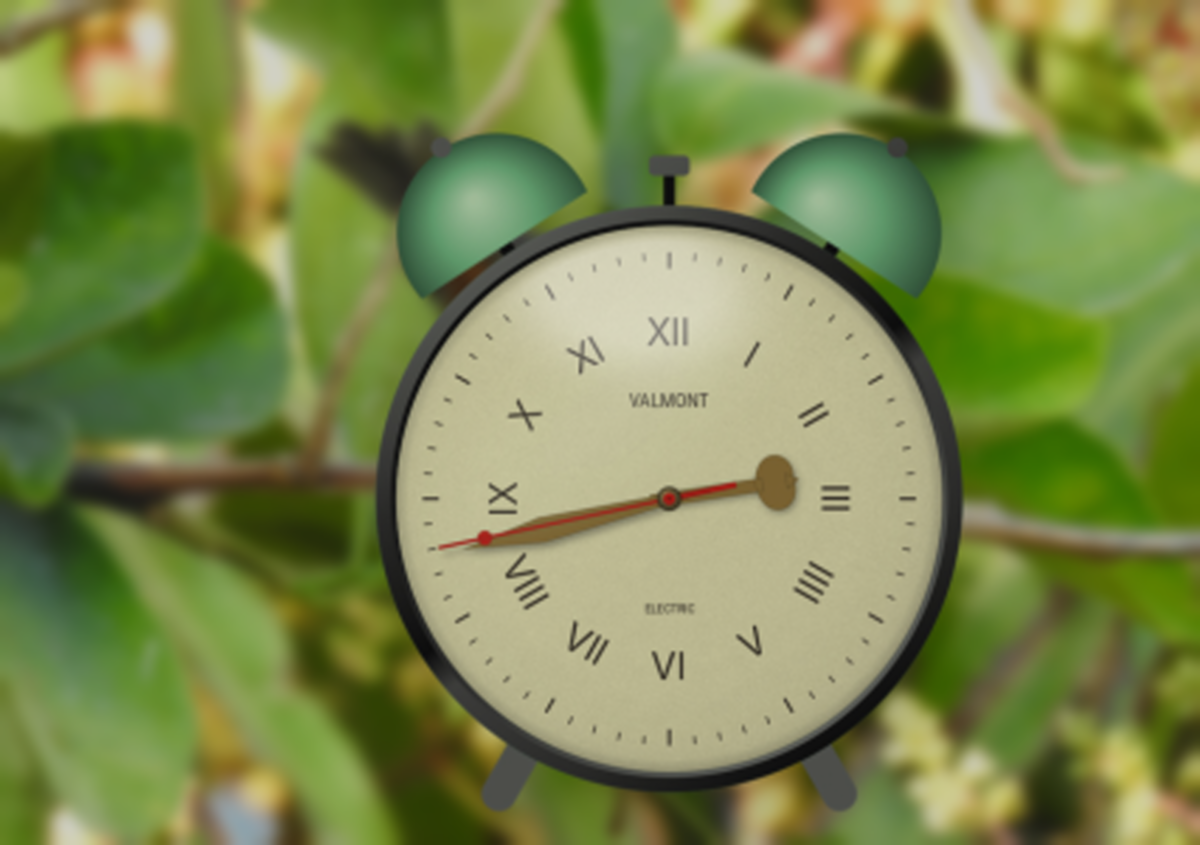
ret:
2:42:43
